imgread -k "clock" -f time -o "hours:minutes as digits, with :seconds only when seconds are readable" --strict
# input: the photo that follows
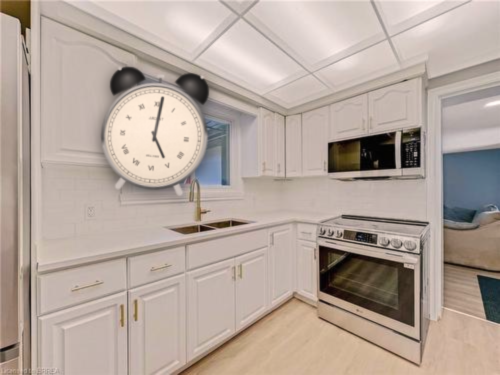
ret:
5:01
